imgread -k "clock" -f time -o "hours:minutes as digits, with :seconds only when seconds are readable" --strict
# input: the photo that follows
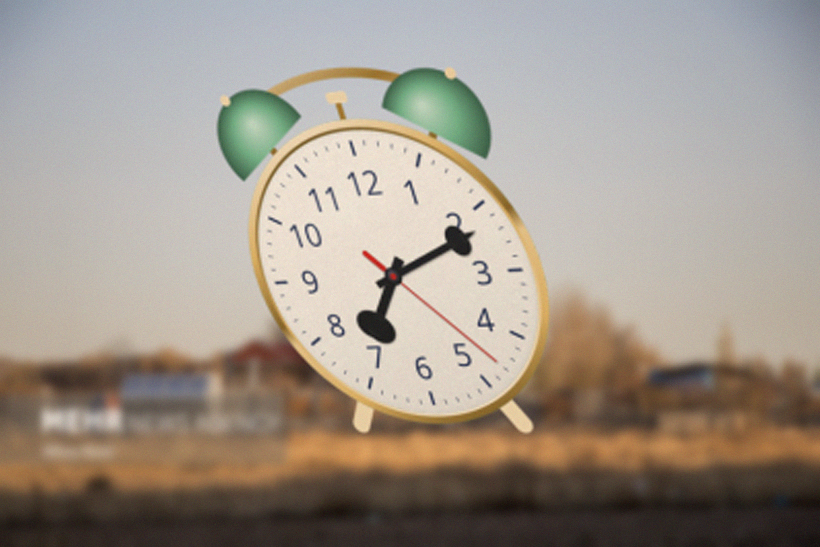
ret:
7:11:23
